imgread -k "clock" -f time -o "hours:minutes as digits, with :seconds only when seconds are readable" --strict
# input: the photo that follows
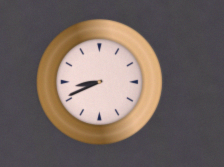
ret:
8:41
